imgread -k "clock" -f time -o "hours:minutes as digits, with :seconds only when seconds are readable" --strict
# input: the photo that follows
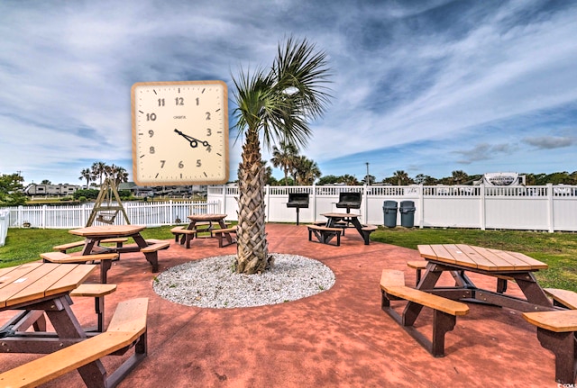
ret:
4:19
